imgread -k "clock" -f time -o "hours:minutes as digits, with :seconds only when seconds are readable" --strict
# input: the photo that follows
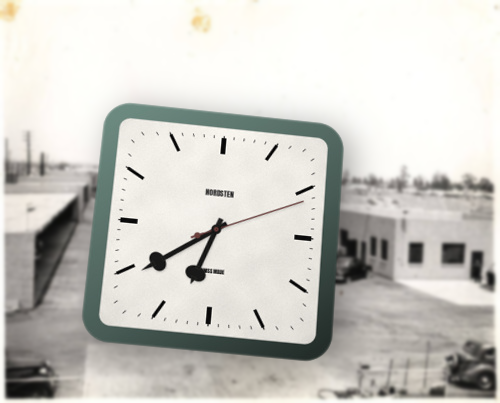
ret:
6:39:11
